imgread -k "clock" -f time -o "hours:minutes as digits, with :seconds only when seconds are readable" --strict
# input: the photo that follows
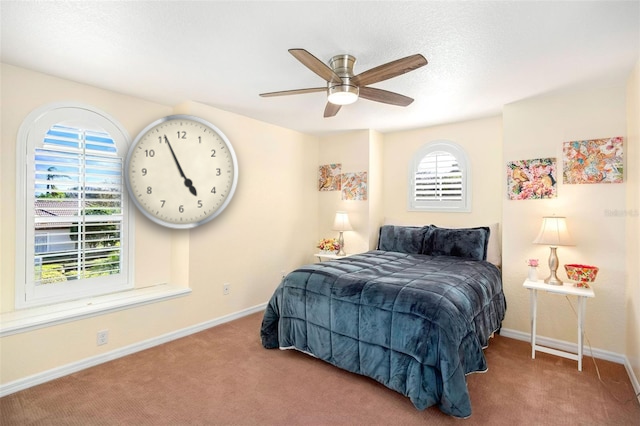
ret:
4:56
